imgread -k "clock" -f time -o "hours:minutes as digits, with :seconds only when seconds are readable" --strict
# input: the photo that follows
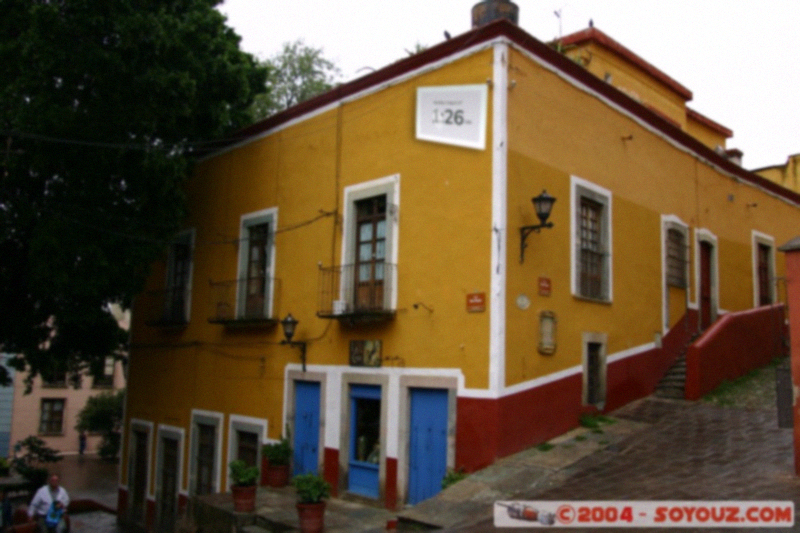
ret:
1:26
